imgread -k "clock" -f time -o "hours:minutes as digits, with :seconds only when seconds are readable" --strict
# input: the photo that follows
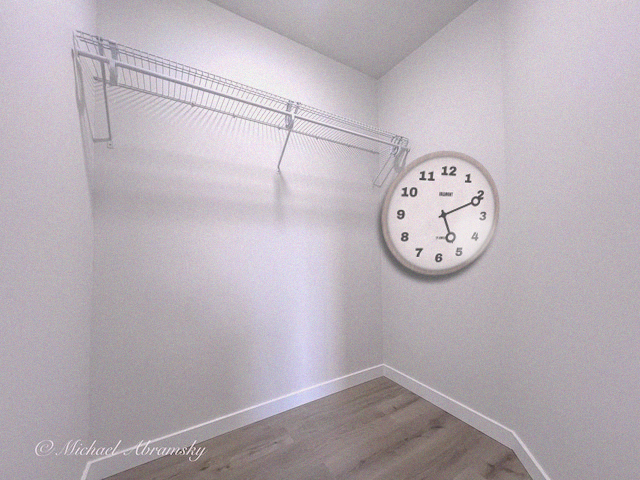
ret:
5:11
